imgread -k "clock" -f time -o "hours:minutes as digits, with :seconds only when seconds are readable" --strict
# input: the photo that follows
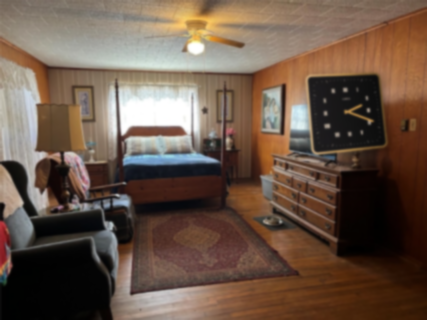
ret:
2:19
